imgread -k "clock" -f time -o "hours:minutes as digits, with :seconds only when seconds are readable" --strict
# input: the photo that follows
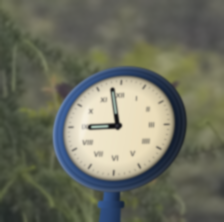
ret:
8:58
